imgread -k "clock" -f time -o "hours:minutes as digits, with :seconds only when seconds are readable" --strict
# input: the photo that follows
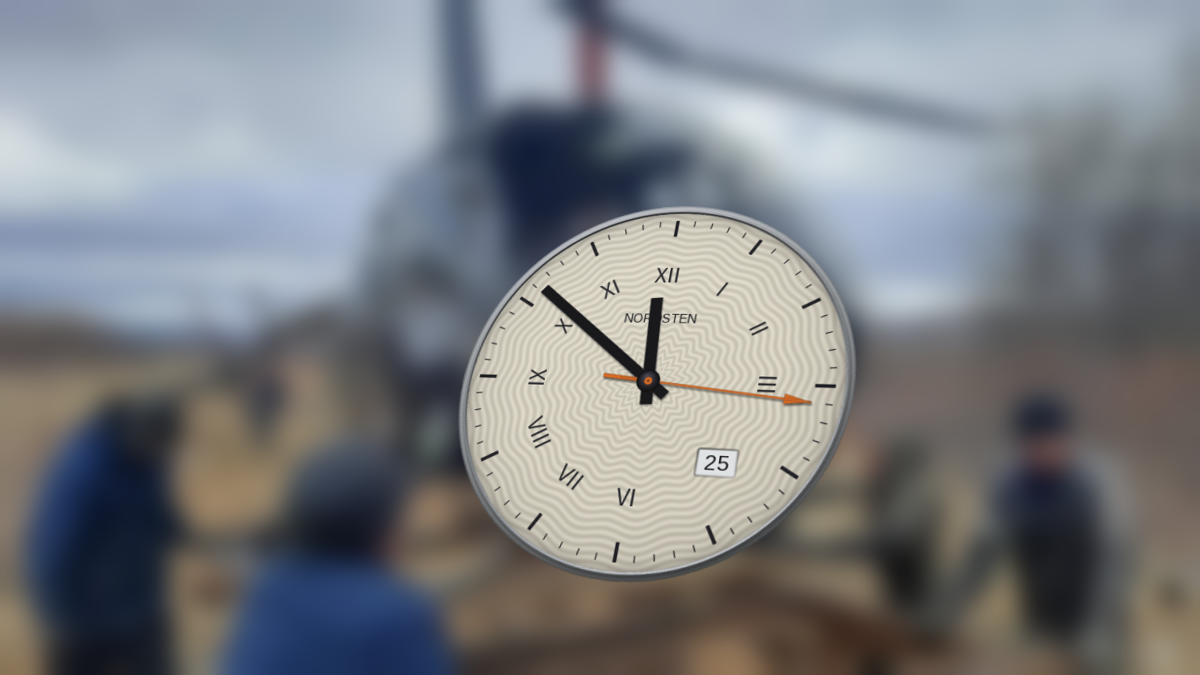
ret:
11:51:16
